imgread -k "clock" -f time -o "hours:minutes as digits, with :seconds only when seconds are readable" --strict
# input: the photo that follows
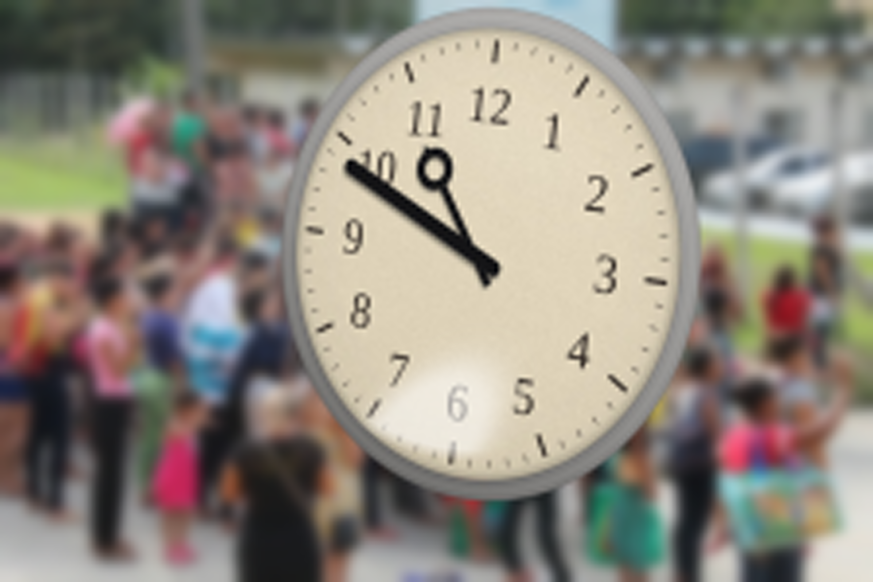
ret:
10:49
